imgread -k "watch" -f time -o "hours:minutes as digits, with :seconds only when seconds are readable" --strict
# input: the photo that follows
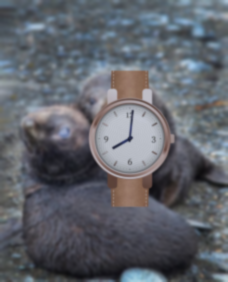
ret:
8:01
